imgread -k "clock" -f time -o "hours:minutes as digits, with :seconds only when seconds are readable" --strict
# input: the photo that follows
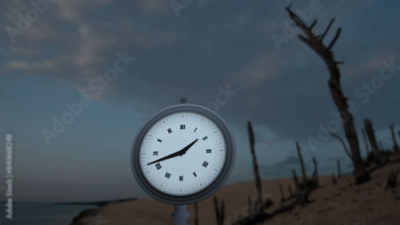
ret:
1:42
